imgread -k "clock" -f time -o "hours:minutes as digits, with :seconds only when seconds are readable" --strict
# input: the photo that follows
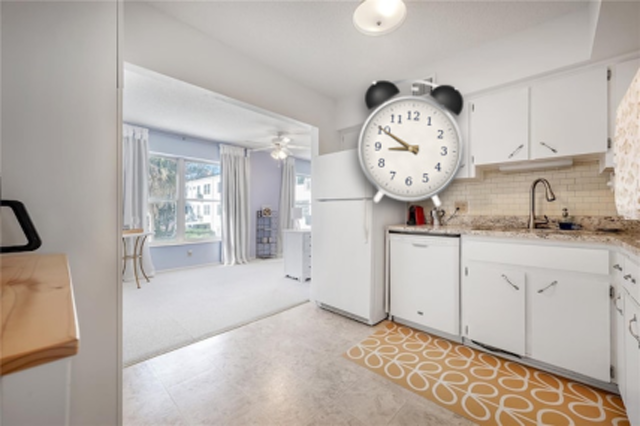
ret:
8:50
